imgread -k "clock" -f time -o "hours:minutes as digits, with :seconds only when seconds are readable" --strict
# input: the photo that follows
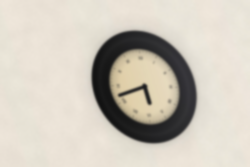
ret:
5:42
